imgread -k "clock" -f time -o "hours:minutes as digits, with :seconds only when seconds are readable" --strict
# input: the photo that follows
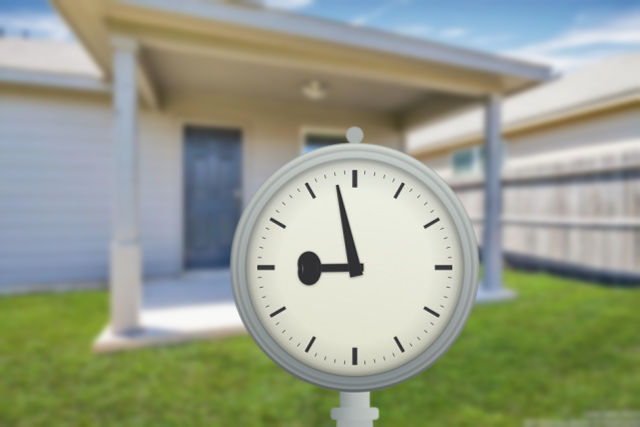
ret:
8:58
